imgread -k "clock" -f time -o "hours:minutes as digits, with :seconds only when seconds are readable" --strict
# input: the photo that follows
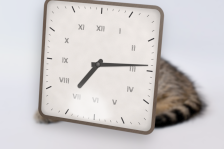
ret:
7:14
